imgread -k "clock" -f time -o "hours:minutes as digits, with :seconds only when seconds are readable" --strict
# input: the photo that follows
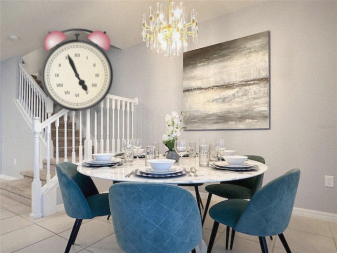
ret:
4:56
